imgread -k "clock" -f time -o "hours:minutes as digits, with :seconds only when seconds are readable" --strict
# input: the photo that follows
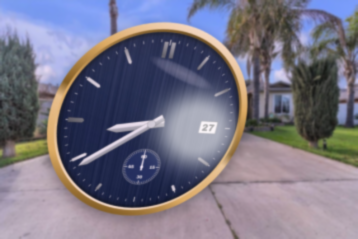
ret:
8:39
